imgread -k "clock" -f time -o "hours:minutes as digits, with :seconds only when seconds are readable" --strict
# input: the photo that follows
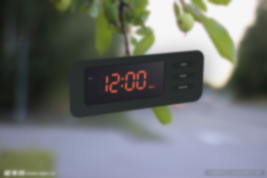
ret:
12:00
